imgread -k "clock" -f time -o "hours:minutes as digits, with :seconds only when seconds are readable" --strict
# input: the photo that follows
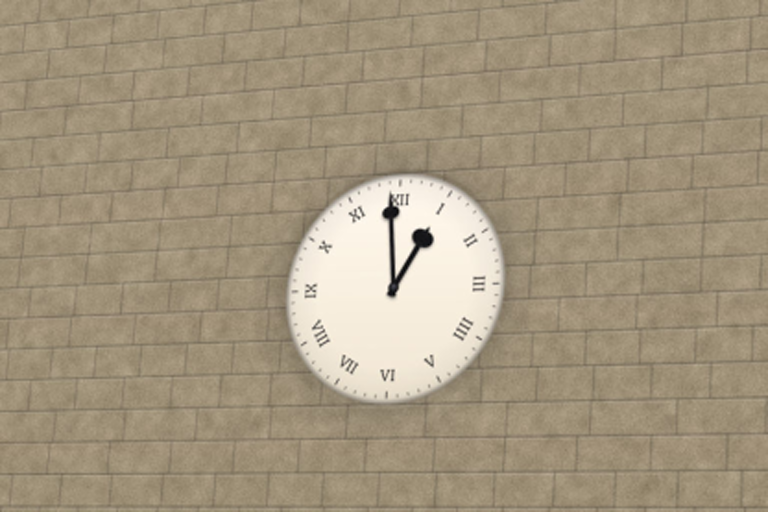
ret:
12:59
